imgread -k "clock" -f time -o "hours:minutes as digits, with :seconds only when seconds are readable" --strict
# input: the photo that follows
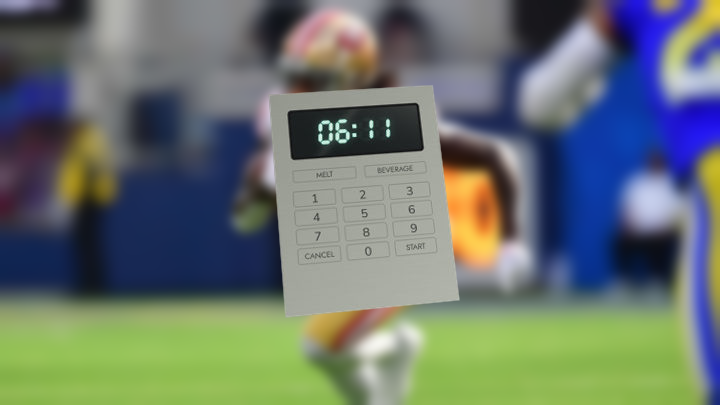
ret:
6:11
